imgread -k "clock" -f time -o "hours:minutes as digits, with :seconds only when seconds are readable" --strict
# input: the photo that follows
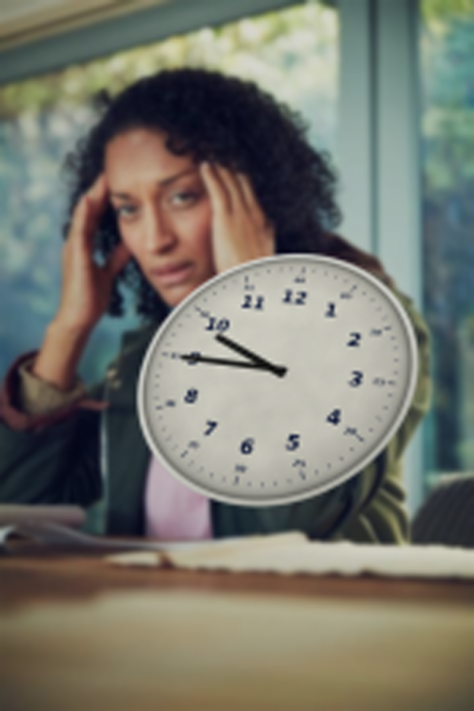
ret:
9:45
